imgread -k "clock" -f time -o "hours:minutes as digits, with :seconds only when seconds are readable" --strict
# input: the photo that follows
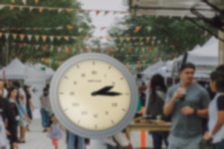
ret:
2:15
